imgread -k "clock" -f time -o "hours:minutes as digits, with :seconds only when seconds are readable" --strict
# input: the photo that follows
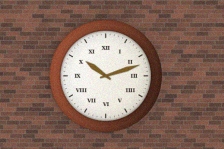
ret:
10:12
